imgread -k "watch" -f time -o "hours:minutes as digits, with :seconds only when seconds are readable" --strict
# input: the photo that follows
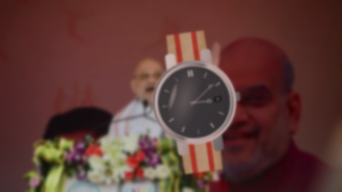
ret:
3:09
